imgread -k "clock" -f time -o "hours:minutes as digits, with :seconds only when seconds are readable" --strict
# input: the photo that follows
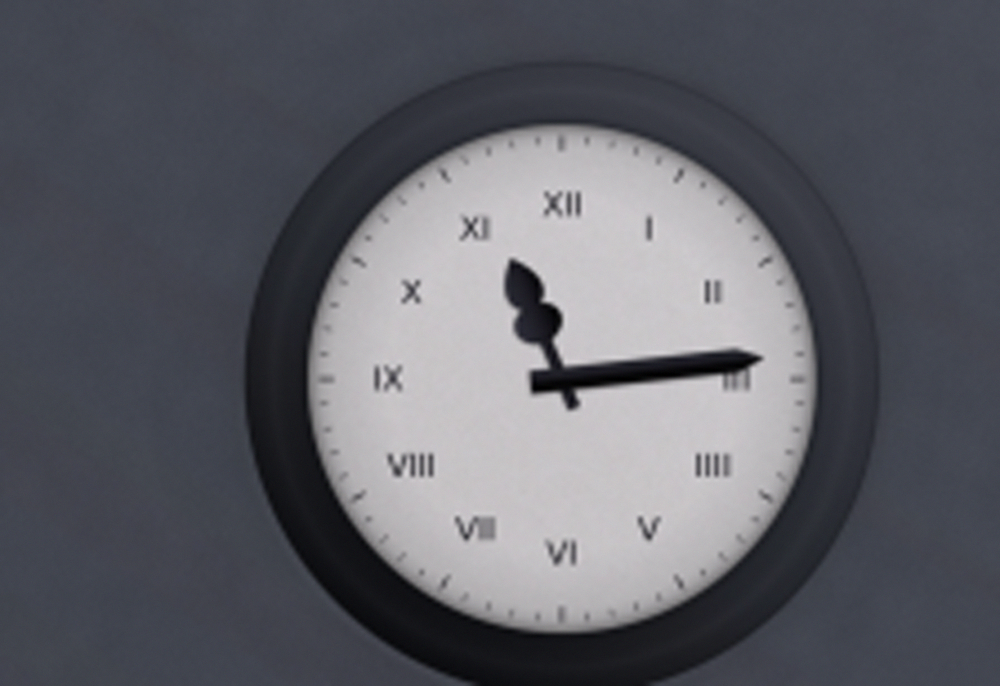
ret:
11:14
